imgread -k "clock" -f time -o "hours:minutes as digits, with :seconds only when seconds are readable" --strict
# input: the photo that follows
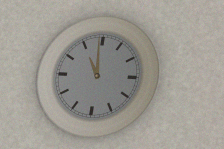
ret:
10:59
